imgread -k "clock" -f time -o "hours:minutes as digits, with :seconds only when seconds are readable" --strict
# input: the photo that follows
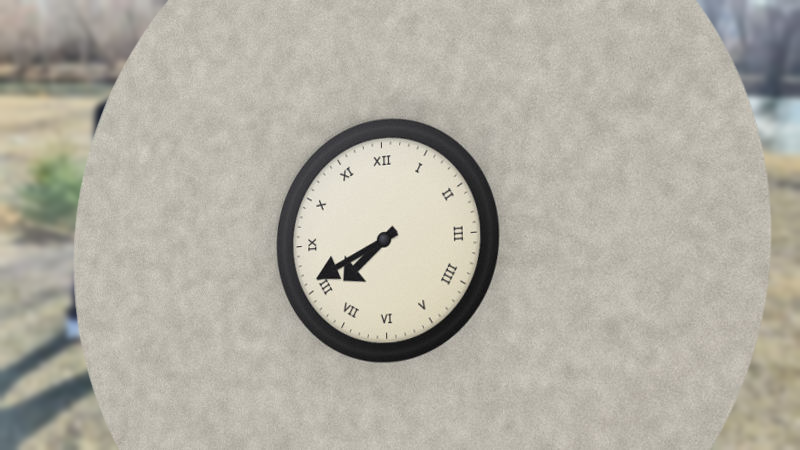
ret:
7:41
